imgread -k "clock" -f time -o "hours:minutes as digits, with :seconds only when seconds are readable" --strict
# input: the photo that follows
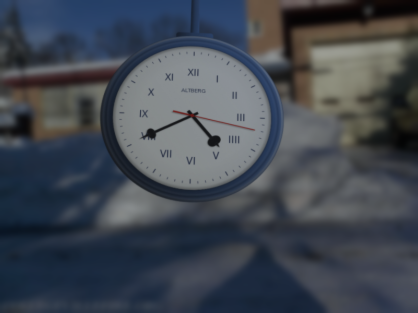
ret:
4:40:17
